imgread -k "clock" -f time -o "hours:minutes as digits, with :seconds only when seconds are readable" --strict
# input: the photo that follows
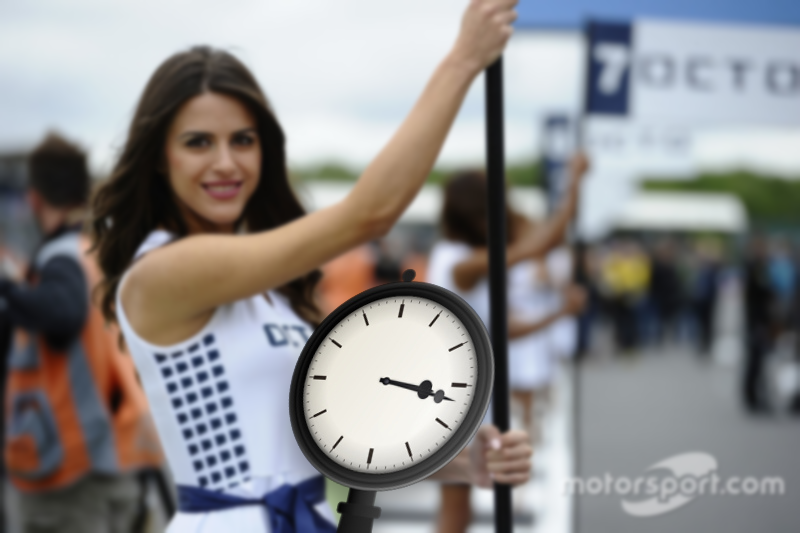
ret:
3:17
